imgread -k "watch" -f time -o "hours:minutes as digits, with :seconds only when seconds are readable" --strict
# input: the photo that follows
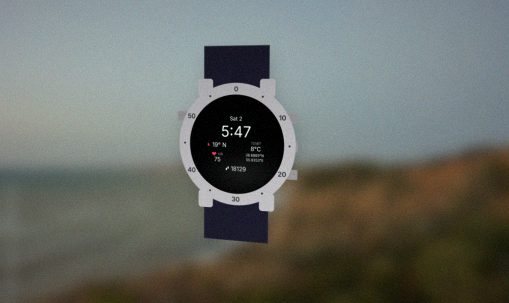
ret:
5:47
